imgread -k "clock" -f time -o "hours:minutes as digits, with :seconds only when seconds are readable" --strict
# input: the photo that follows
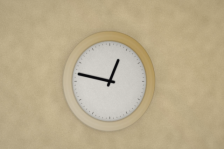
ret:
12:47
